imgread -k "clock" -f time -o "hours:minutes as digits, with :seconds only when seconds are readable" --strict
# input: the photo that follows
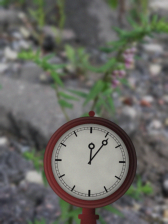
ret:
12:06
